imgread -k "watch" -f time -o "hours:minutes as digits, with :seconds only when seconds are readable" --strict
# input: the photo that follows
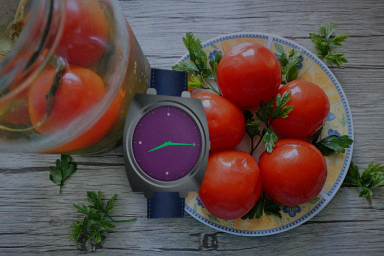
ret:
8:15
